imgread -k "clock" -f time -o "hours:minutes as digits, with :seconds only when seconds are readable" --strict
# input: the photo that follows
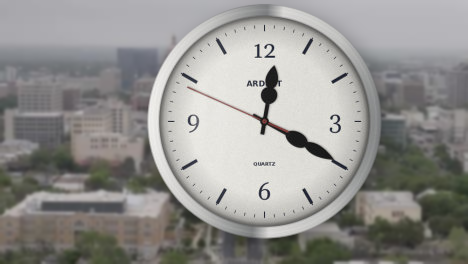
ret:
12:19:49
